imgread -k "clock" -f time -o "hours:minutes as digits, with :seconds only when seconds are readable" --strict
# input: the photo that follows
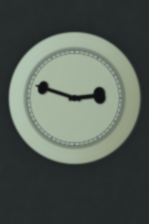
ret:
2:48
